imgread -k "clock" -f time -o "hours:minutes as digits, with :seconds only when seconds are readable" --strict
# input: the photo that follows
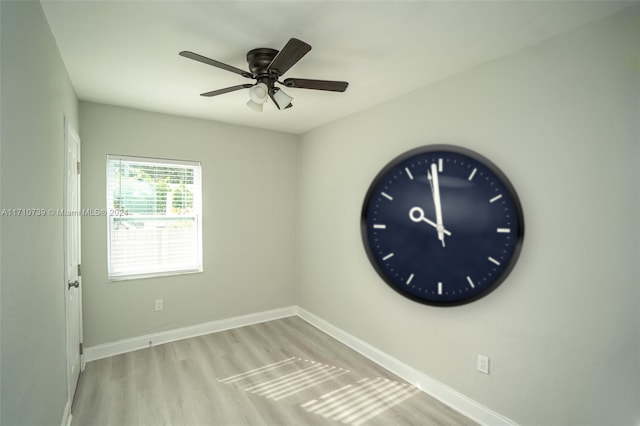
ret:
9:58:58
